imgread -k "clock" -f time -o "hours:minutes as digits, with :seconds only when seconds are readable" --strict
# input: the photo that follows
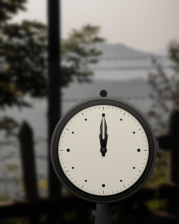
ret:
12:00
